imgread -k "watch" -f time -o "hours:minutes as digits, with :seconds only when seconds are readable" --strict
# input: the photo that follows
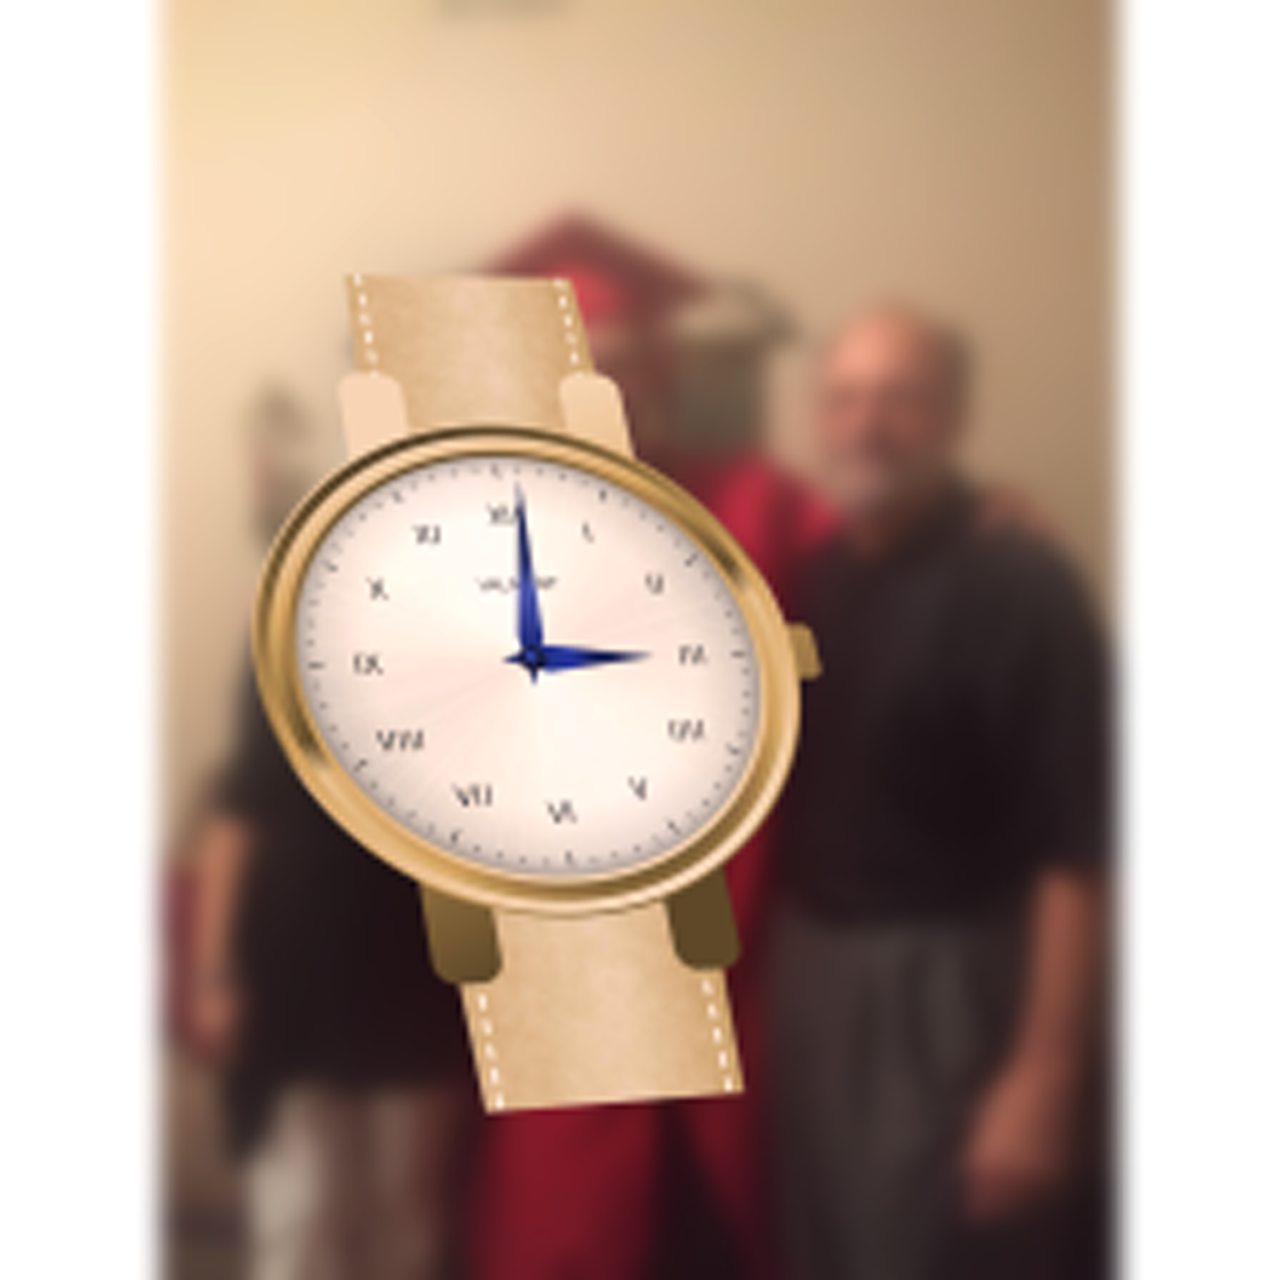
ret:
3:01
